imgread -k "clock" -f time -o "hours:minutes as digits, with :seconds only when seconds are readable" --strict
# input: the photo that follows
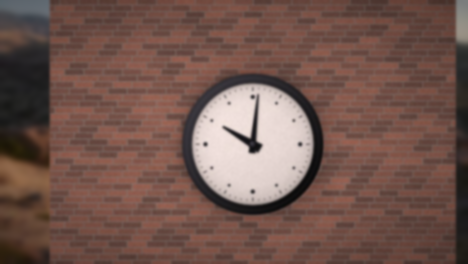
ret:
10:01
